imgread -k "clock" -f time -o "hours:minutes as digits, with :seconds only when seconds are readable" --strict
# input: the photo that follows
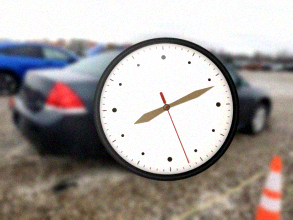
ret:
8:11:27
